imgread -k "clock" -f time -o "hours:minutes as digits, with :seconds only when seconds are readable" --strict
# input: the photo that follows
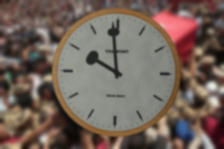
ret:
9:59
